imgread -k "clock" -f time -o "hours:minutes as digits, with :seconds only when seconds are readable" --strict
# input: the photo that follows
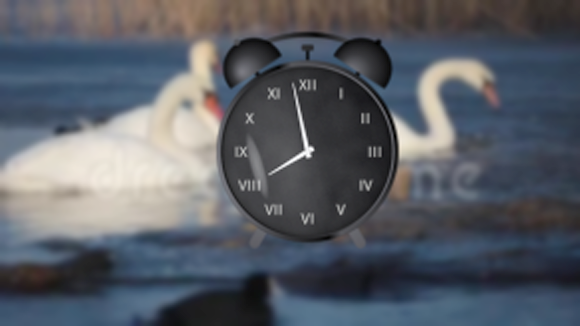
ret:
7:58
